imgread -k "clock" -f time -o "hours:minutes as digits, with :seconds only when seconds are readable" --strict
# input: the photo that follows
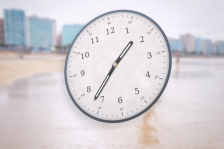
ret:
1:37
